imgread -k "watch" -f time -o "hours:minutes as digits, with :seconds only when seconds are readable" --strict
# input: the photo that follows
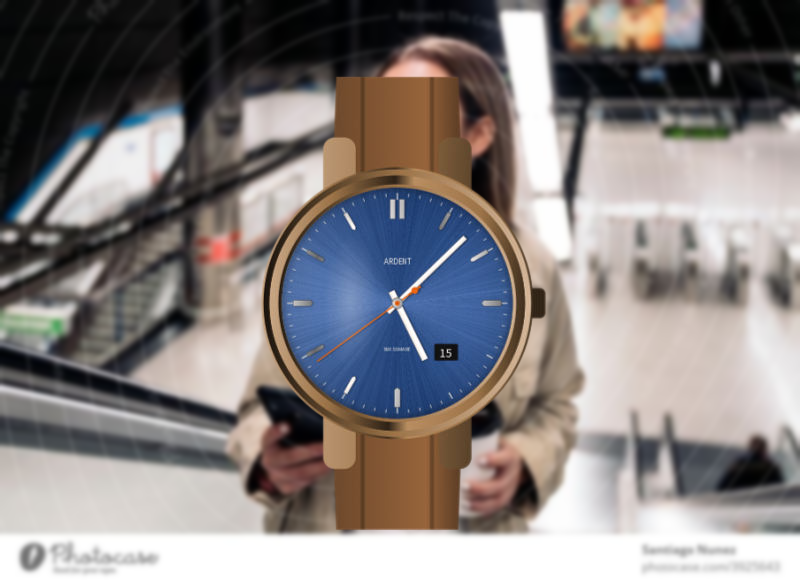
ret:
5:07:39
